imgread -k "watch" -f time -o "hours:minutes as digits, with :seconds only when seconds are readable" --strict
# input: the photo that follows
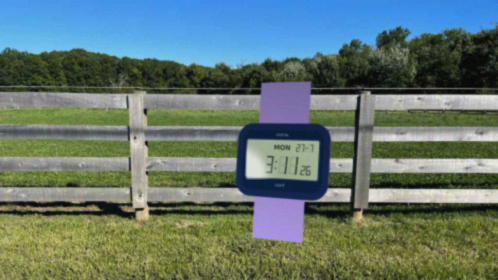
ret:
3:11
